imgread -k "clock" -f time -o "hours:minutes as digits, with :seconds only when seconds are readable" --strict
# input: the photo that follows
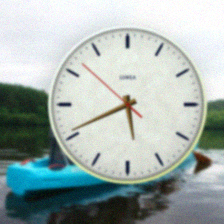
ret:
5:40:52
